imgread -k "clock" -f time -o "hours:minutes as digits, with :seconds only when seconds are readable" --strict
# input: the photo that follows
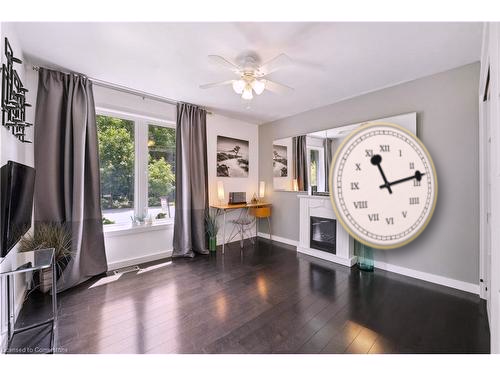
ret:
11:13
